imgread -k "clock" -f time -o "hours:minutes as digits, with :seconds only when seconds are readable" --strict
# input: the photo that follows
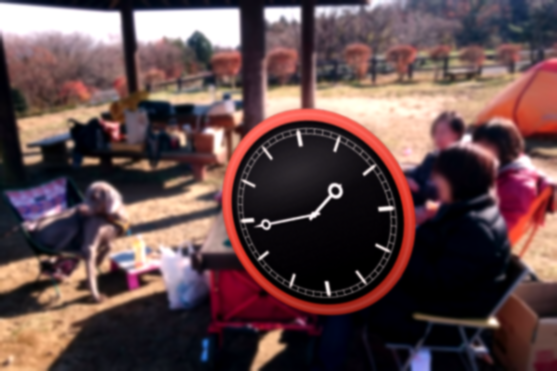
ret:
1:44
